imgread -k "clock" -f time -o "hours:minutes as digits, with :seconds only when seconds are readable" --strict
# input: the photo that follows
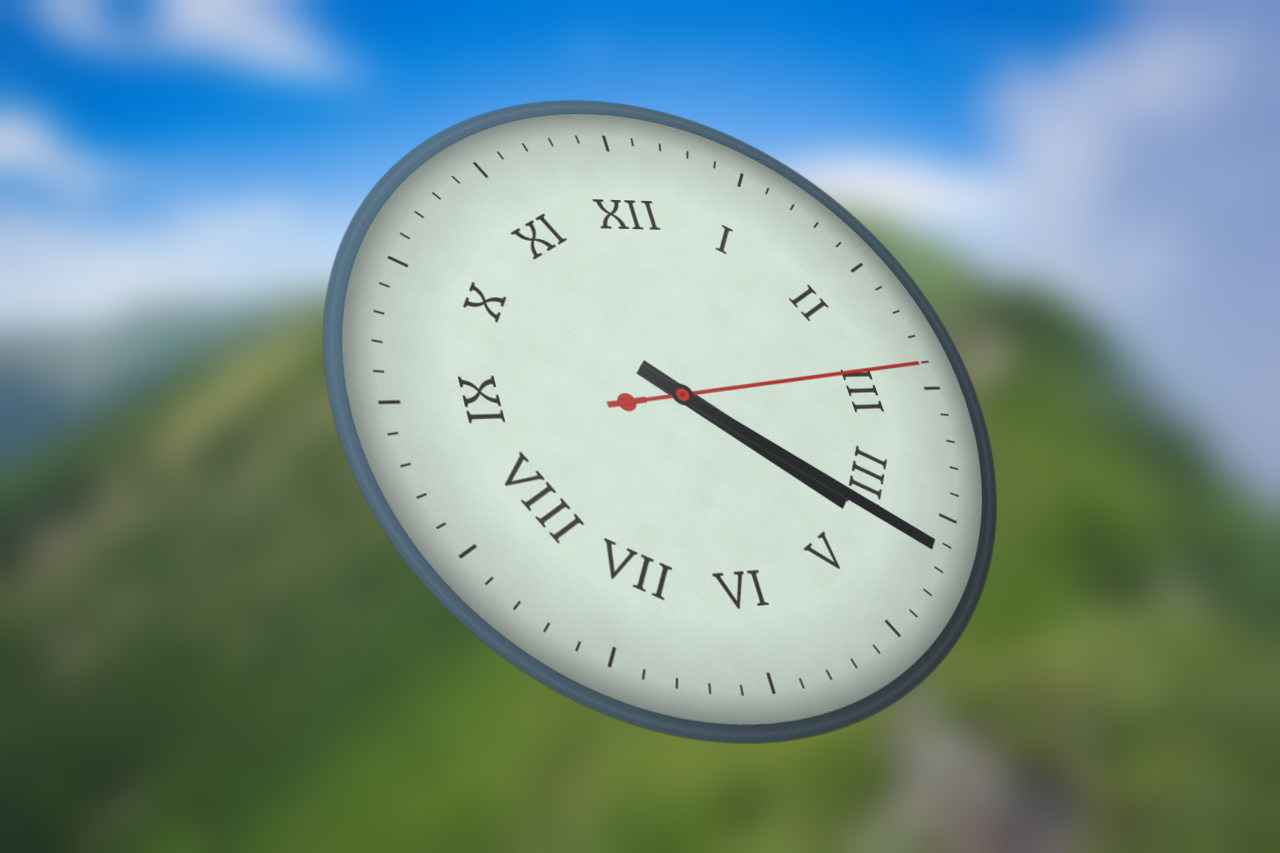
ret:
4:21:14
